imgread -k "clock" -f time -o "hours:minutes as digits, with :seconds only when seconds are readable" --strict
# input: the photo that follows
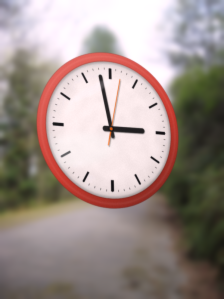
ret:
2:58:02
